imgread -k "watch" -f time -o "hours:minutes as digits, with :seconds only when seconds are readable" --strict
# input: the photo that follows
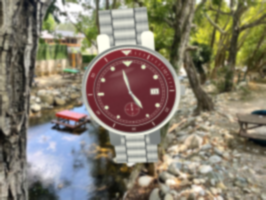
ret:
4:58
